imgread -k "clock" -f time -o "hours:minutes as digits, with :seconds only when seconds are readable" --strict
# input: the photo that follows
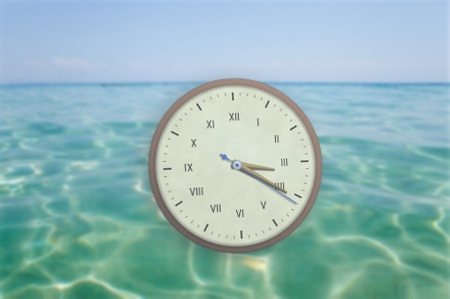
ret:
3:20:21
